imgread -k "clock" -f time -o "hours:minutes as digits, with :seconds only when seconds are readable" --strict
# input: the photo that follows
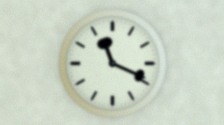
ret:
11:19
